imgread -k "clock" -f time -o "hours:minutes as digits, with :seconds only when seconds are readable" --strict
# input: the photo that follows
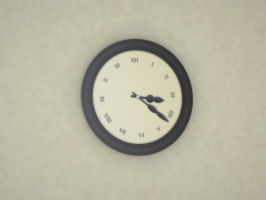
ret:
3:22
